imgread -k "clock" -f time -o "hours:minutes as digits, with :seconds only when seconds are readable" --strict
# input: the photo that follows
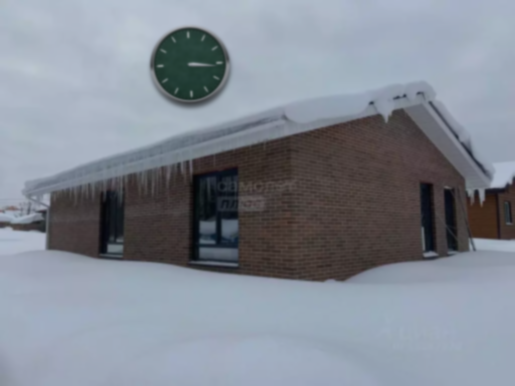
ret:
3:16
